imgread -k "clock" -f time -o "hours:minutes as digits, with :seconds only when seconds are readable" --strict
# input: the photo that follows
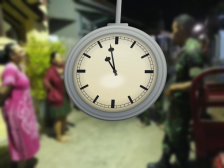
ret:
10:58
